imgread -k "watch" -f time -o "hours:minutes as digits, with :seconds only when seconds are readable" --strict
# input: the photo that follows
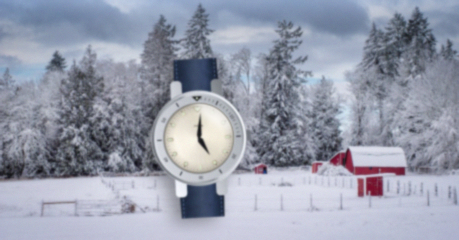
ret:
5:01
